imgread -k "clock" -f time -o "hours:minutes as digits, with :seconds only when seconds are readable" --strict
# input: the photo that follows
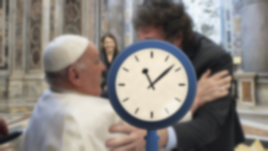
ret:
11:08
